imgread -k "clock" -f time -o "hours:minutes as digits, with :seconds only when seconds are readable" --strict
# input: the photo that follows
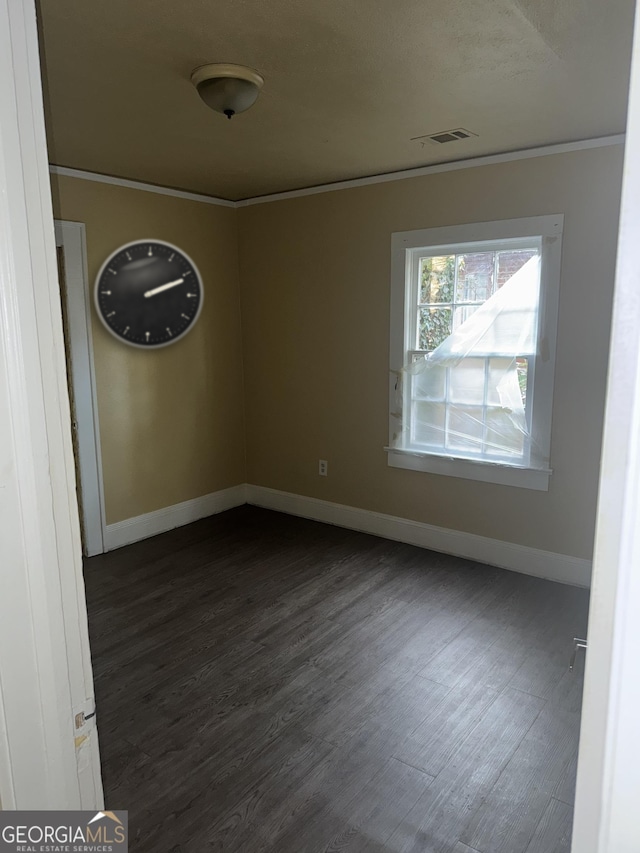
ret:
2:11
